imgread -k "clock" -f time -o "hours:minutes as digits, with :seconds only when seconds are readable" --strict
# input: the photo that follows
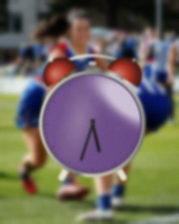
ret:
5:33
